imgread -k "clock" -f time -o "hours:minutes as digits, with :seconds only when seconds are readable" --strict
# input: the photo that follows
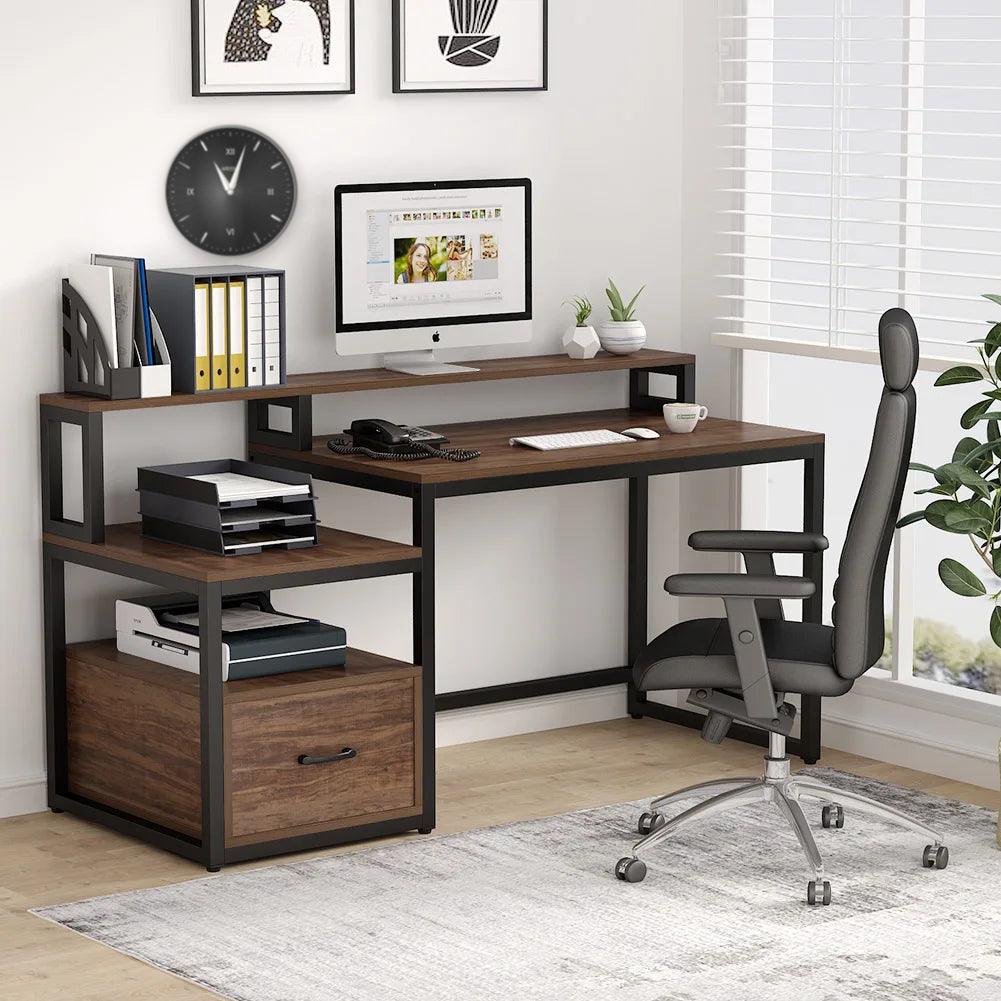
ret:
11:03
